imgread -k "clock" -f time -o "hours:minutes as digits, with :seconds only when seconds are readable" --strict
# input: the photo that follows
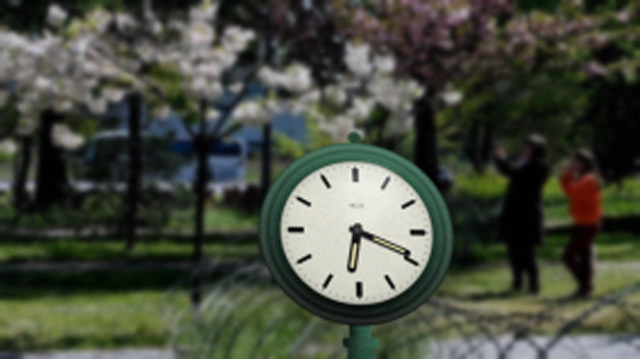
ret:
6:19
